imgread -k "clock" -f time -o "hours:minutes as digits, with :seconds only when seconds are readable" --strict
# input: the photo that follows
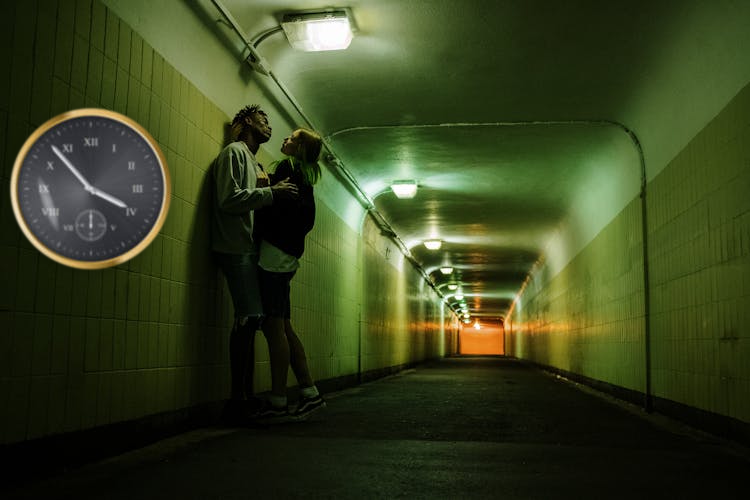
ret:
3:53
